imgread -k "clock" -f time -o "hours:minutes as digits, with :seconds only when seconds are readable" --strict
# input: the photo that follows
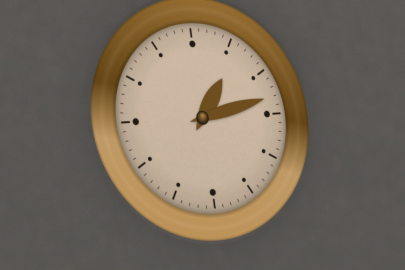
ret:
1:13
